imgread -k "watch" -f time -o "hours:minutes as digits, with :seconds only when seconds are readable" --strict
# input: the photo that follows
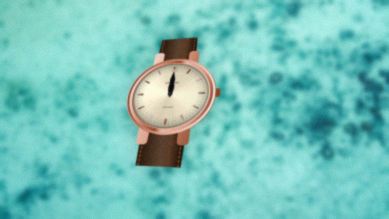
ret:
12:00
